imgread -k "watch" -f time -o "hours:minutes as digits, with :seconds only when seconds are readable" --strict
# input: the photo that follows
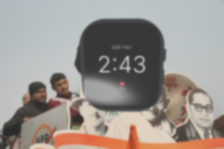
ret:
2:43
